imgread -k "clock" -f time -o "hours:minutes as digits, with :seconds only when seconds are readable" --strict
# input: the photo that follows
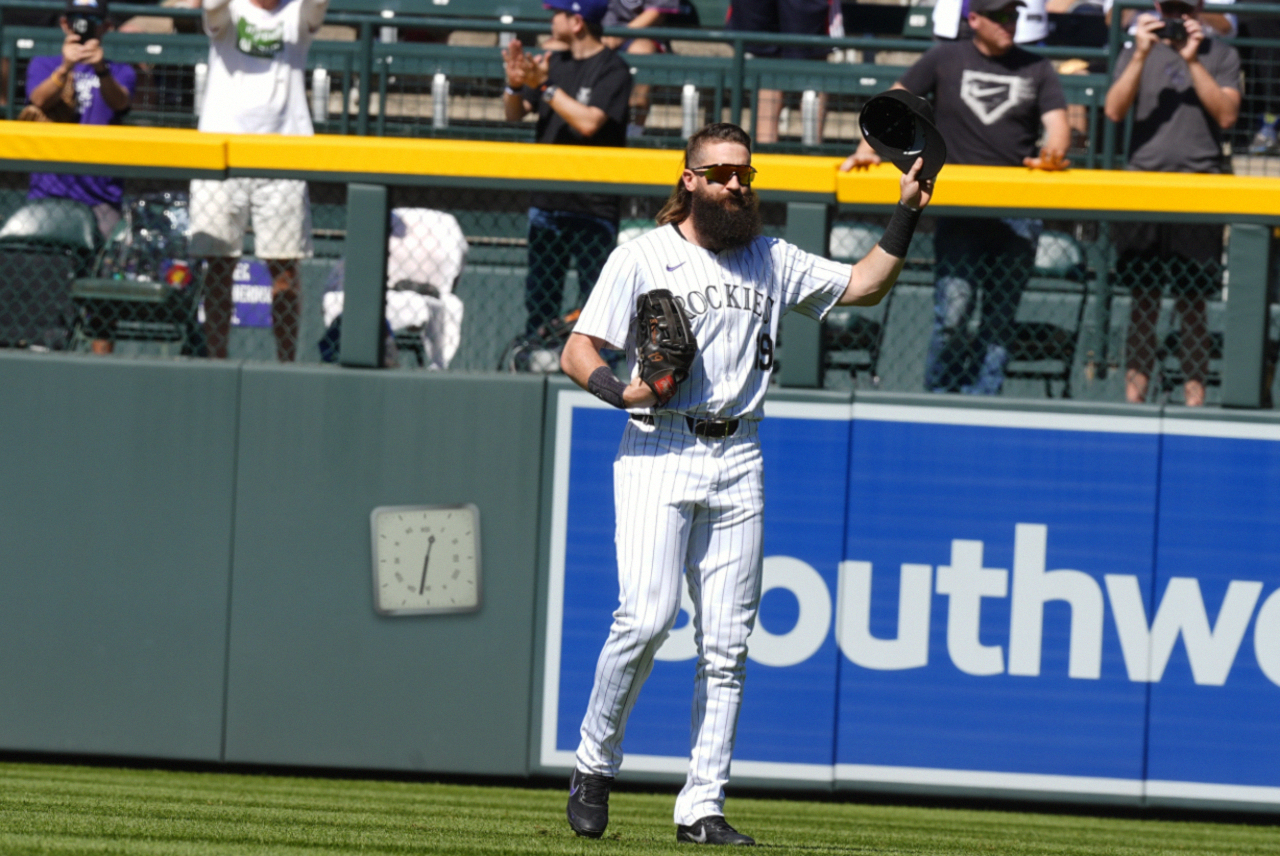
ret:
12:32
